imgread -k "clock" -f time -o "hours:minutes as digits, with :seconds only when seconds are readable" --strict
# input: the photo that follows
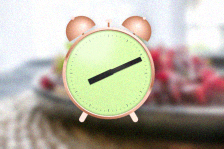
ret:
8:11
